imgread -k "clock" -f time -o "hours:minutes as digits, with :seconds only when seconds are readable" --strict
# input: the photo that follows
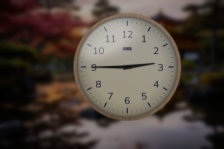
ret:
2:45
